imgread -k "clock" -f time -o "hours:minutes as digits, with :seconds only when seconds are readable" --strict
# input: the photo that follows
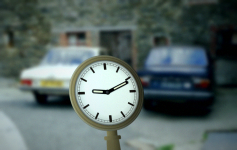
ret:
9:11
